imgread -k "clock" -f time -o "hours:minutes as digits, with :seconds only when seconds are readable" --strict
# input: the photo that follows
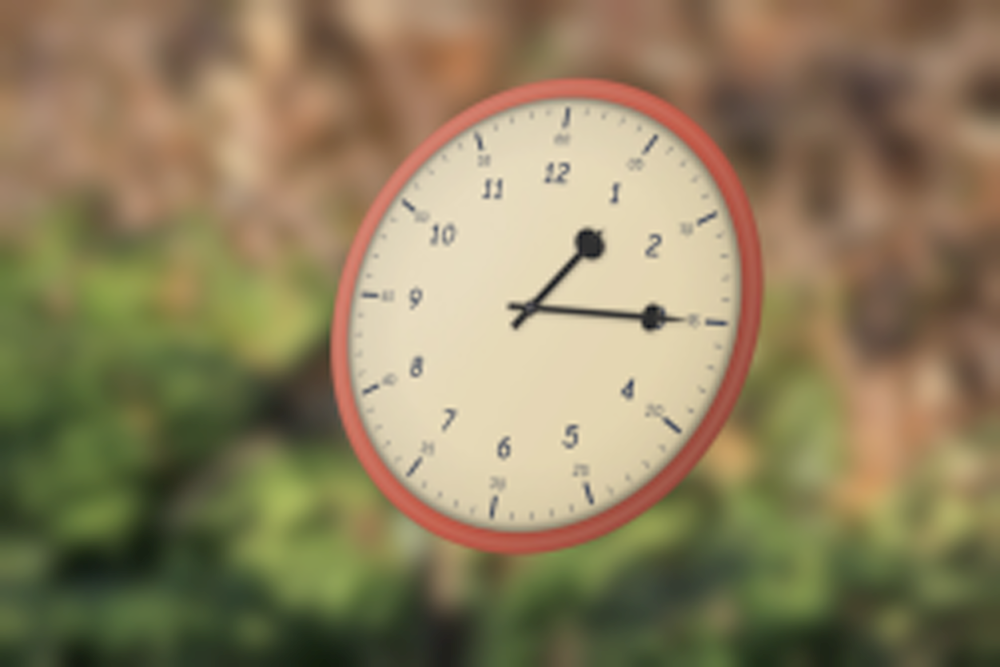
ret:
1:15
